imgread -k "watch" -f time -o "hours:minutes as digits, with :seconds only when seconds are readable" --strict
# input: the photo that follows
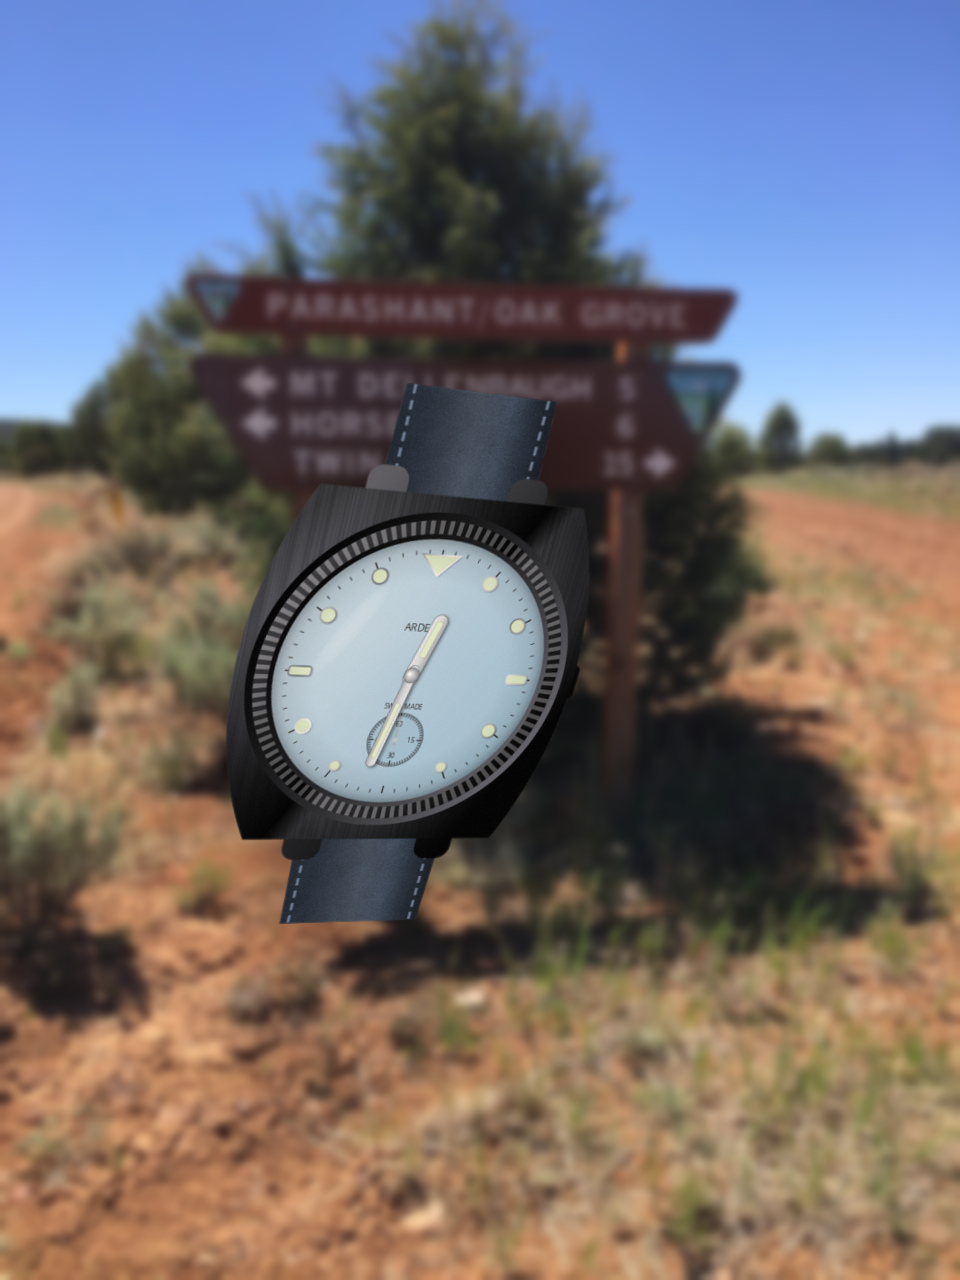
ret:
12:32
